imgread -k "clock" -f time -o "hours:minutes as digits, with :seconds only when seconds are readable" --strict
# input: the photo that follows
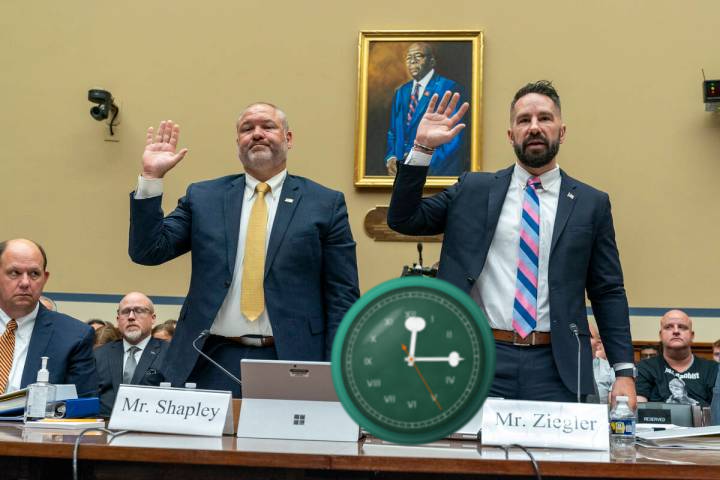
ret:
12:15:25
